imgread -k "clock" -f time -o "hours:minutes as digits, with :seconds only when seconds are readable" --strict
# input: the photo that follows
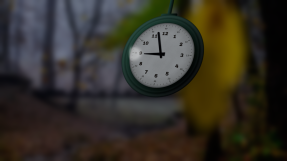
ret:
8:57
